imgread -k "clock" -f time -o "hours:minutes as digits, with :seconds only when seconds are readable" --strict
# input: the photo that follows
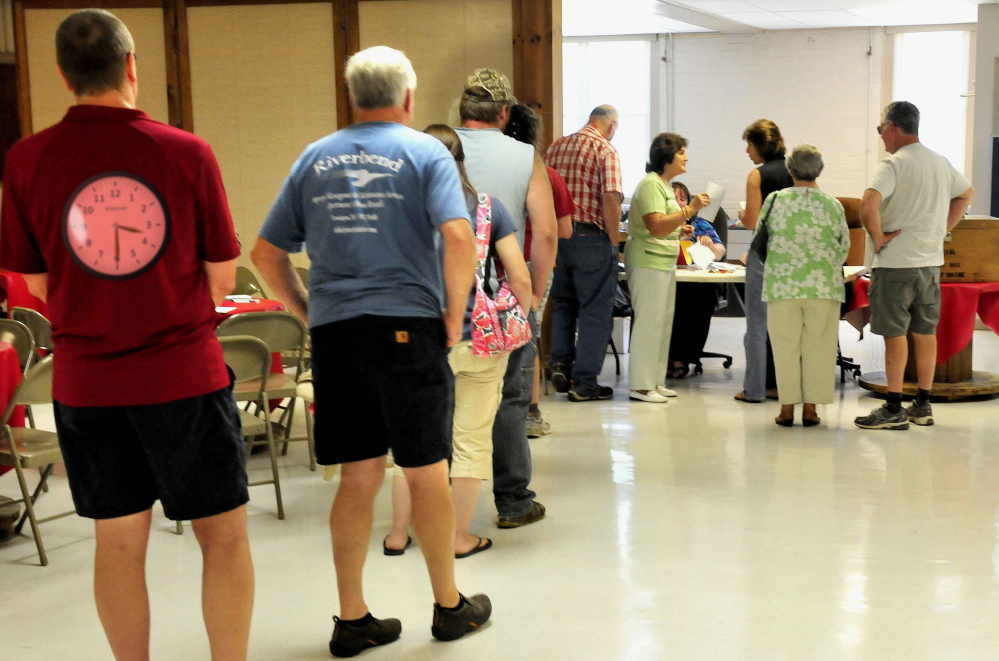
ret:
3:30
